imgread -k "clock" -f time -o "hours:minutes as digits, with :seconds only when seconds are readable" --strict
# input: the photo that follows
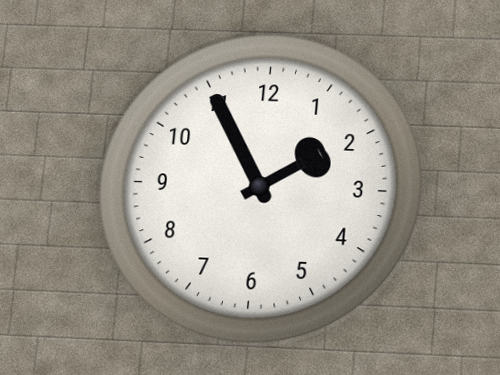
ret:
1:55
